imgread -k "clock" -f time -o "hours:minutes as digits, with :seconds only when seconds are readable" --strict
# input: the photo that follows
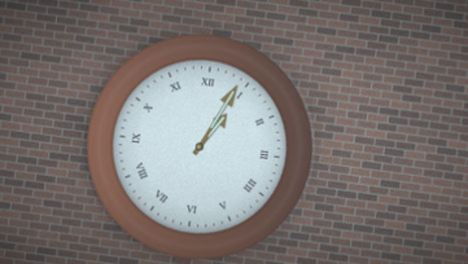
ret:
1:04
